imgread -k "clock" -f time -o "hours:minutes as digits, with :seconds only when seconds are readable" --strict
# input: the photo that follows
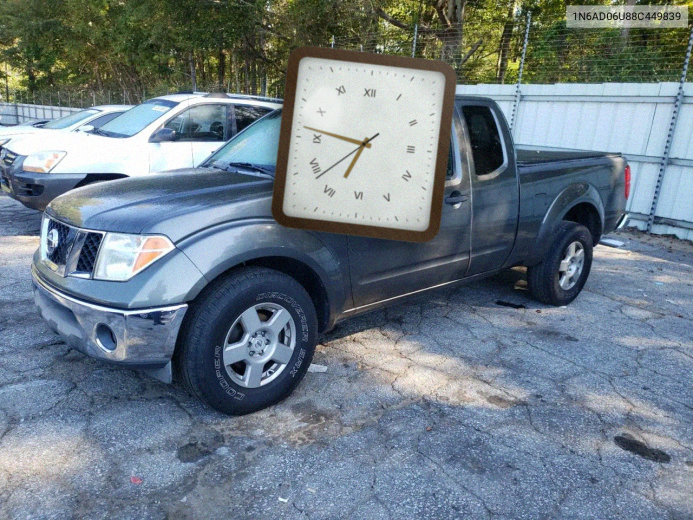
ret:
6:46:38
